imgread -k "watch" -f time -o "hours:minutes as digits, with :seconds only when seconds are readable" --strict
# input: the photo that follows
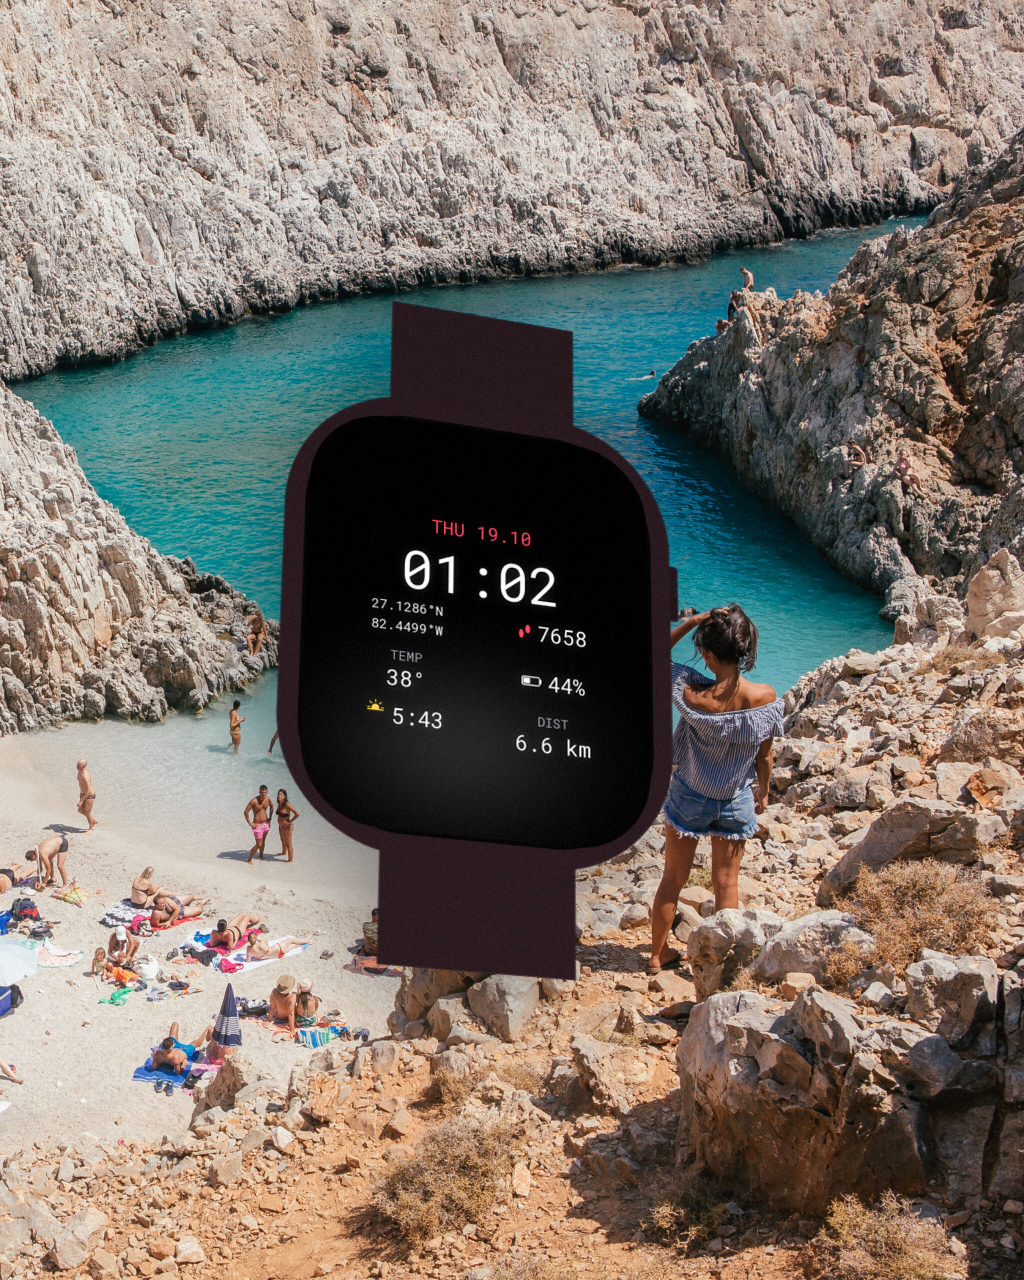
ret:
1:02
